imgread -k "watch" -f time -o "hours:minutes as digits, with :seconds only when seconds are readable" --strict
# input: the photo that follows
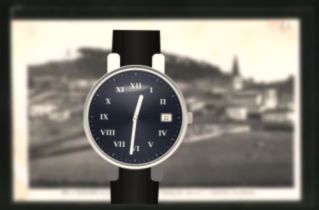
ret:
12:31
